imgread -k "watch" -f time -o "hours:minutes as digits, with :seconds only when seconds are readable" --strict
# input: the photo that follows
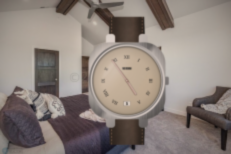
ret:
4:54
